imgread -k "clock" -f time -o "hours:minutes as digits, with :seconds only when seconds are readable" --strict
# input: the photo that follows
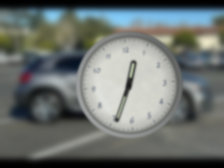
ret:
12:34
